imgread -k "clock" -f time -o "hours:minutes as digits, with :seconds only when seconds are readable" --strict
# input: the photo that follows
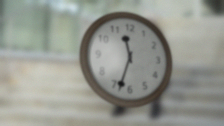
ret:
11:33
